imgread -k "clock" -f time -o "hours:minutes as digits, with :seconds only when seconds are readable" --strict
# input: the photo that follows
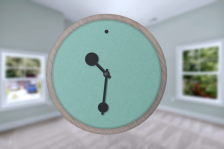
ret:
10:31
